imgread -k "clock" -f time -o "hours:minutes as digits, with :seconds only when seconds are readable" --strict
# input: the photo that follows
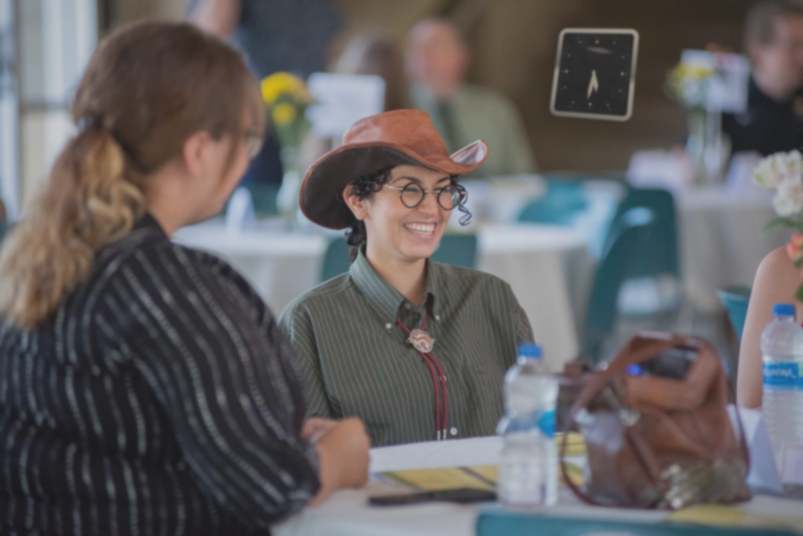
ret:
5:31
